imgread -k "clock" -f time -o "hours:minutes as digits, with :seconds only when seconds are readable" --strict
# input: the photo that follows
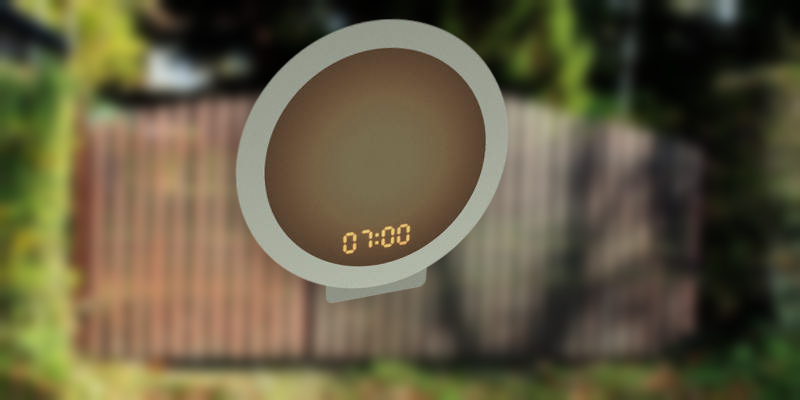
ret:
7:00
